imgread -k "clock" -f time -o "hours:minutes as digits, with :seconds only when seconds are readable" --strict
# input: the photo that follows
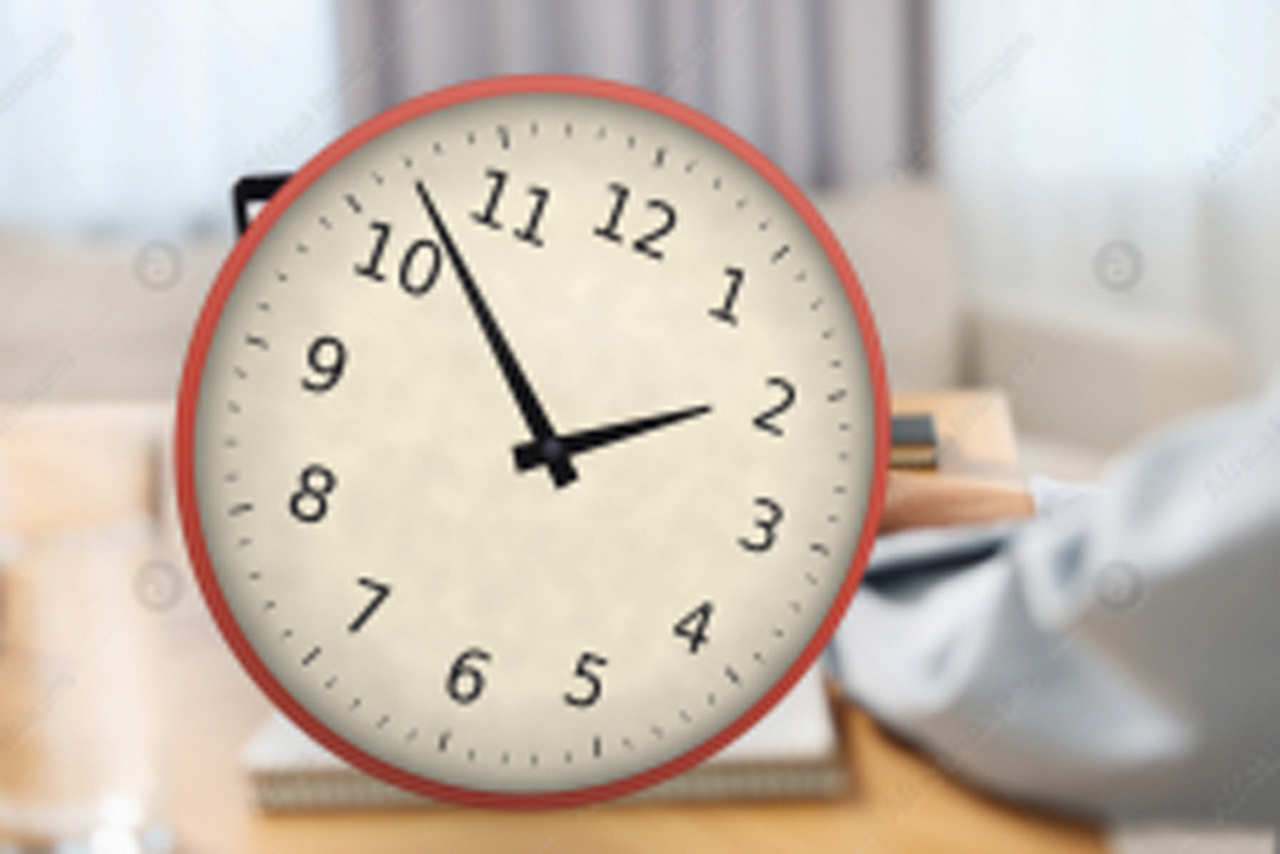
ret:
1:52
